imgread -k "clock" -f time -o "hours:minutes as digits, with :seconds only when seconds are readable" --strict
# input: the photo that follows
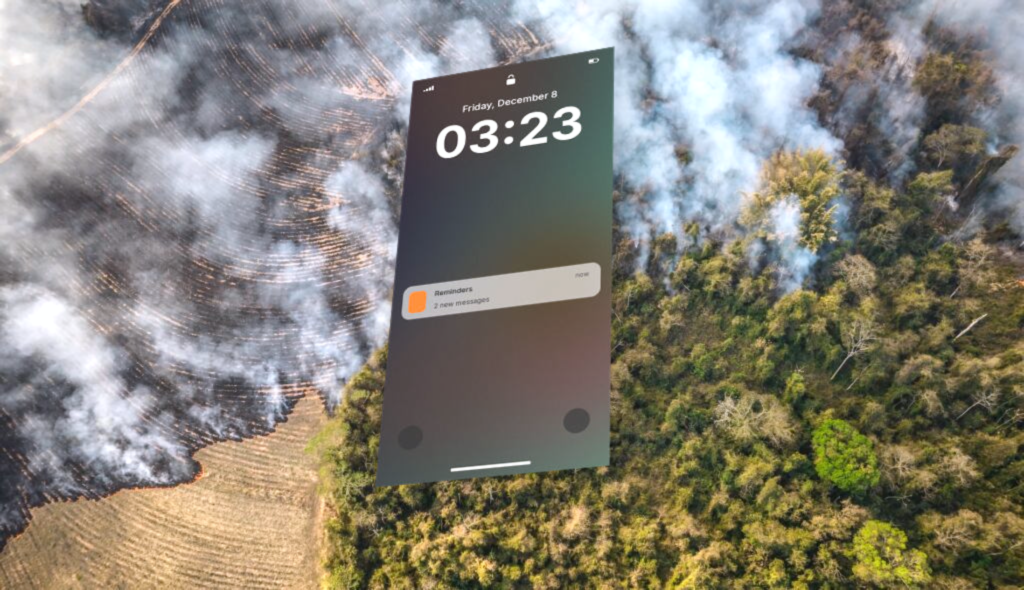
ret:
3:23
